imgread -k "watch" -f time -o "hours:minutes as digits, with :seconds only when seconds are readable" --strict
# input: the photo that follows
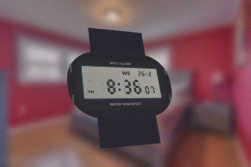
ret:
8:36:07
